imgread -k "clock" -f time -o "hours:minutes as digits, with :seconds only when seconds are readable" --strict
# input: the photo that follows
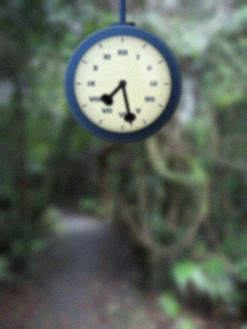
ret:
7:28
